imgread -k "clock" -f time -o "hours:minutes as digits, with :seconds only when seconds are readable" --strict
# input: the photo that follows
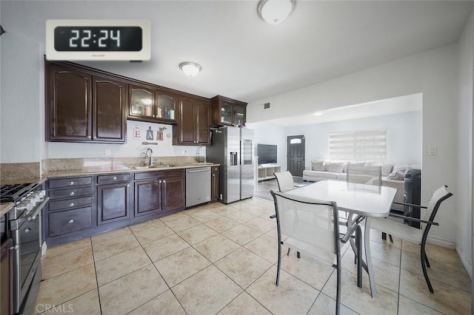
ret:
22:24
